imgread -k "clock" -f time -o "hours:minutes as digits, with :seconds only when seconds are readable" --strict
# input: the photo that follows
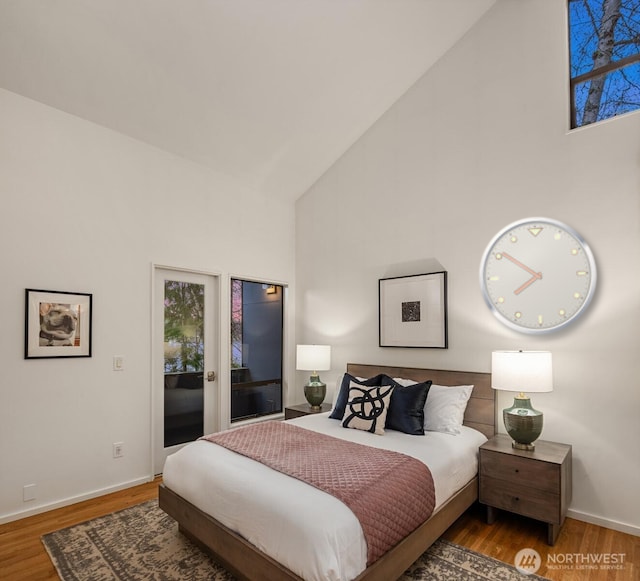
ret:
7:51
